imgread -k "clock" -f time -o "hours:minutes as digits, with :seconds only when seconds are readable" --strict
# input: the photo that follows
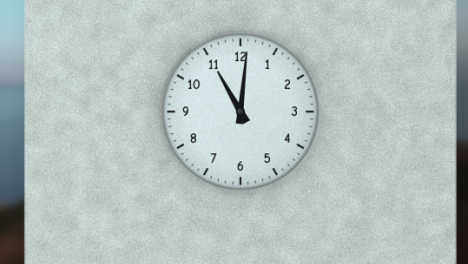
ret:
11:01
